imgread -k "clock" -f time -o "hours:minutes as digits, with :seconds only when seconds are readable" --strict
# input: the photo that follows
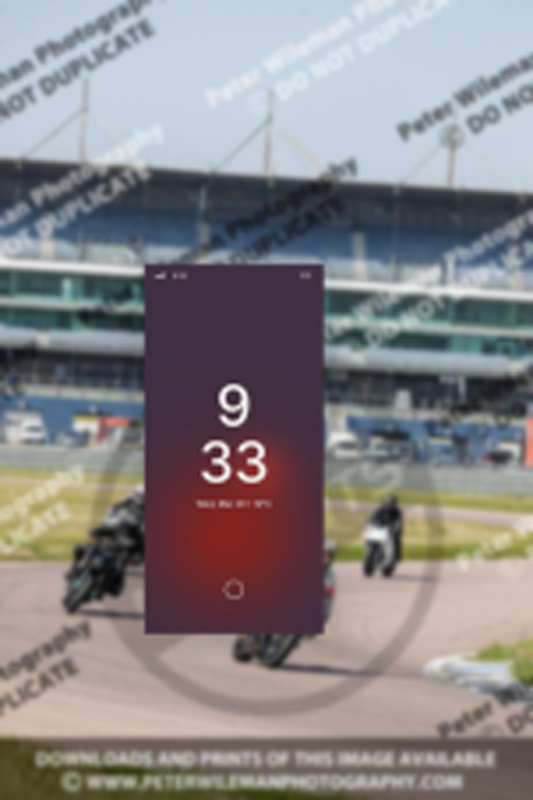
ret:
9:33
